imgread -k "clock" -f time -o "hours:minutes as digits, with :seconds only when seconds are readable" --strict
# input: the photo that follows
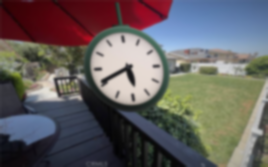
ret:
5:41
